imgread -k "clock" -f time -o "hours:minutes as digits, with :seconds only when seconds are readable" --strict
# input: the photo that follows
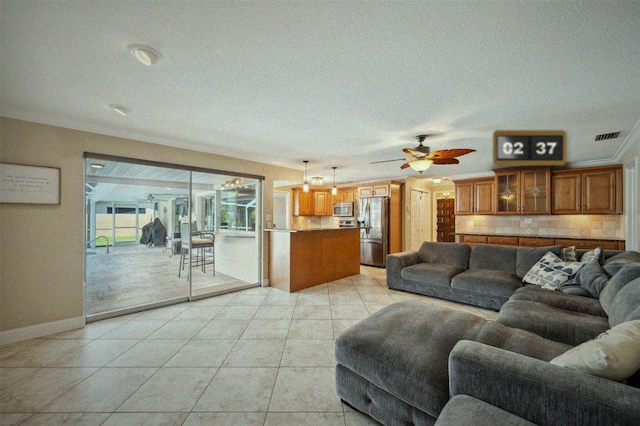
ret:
2:37
